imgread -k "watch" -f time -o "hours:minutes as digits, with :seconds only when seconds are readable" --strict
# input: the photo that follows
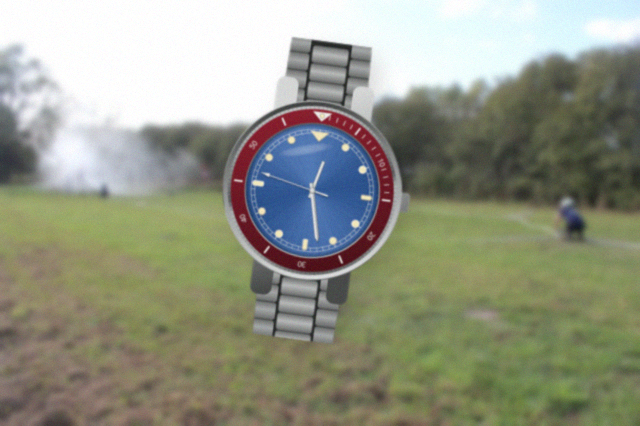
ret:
12:27:47
